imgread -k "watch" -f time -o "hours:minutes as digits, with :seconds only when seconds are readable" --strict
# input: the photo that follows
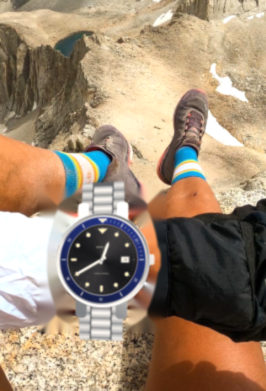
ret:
12:40
